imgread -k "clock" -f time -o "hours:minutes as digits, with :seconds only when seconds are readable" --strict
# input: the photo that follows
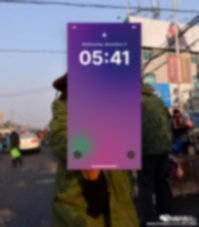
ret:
5:41
